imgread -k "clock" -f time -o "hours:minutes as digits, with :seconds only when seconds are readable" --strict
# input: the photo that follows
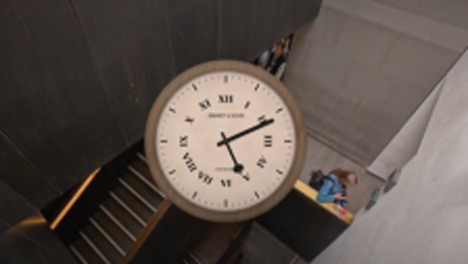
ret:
5:11
